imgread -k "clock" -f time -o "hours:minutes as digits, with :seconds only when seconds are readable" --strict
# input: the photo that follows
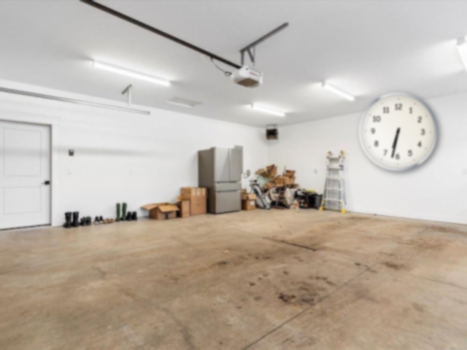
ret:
6:32
